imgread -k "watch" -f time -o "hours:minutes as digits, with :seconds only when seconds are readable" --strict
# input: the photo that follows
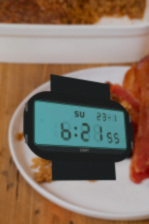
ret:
6:21:55
